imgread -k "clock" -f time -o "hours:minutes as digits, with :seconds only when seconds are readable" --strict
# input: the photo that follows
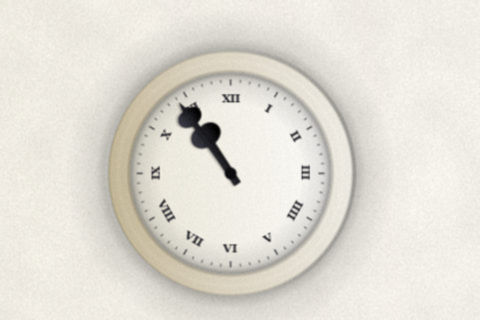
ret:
10:54
